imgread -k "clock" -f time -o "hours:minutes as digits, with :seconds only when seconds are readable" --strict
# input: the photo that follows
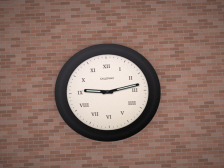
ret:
9:13
